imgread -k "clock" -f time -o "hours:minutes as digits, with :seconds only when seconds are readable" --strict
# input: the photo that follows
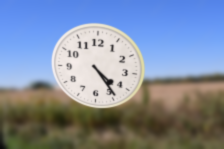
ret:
4:24
